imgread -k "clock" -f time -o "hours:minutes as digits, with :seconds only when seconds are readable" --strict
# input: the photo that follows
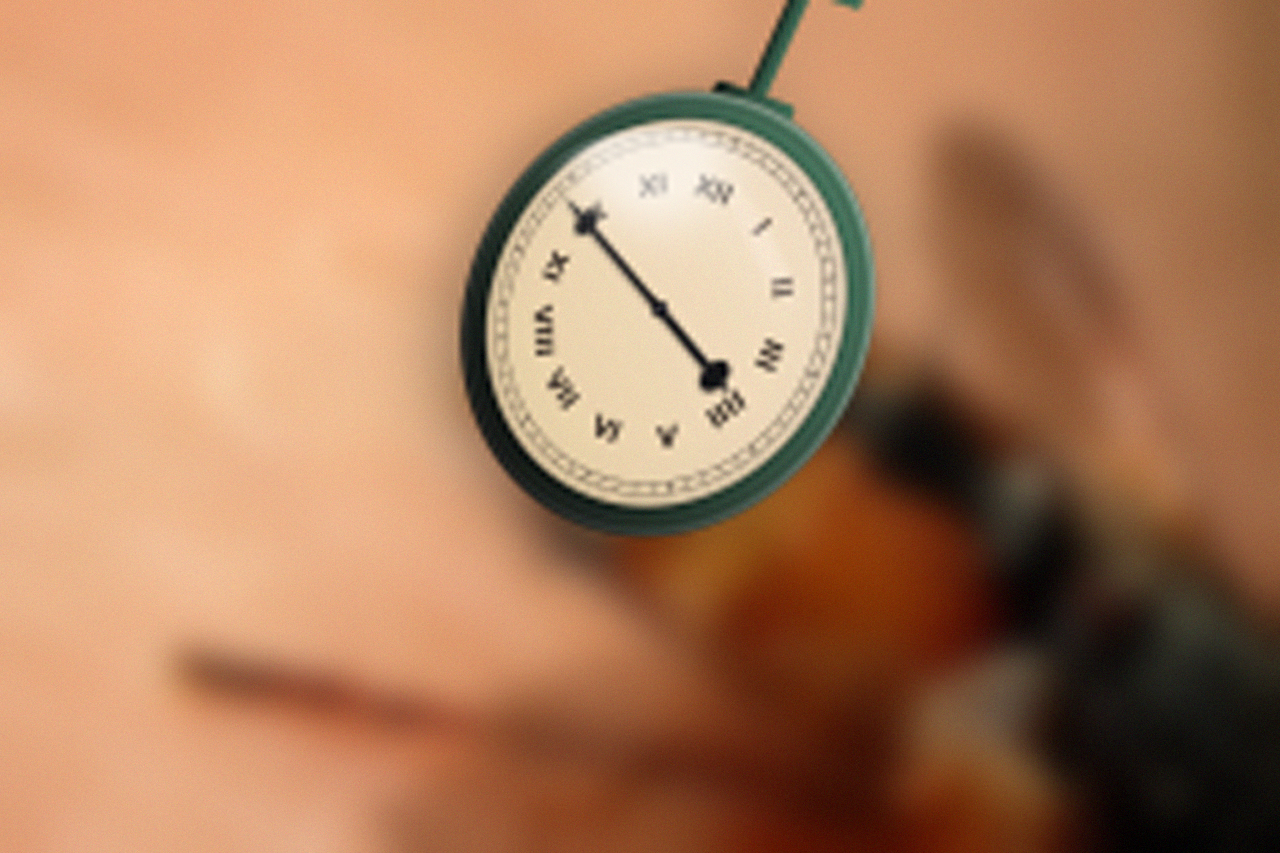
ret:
3:49
